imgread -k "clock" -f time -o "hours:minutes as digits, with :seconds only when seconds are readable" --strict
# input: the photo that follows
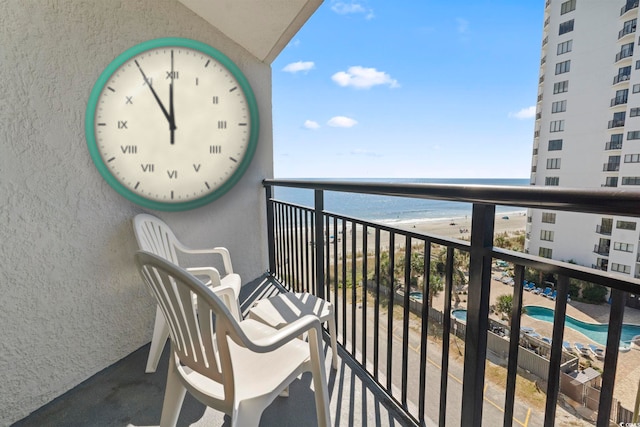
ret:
11:55:00
